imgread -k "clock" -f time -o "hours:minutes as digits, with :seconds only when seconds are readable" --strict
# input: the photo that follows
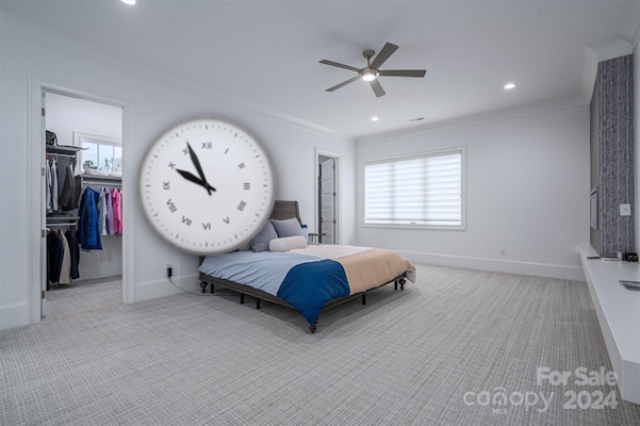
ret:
9:56
